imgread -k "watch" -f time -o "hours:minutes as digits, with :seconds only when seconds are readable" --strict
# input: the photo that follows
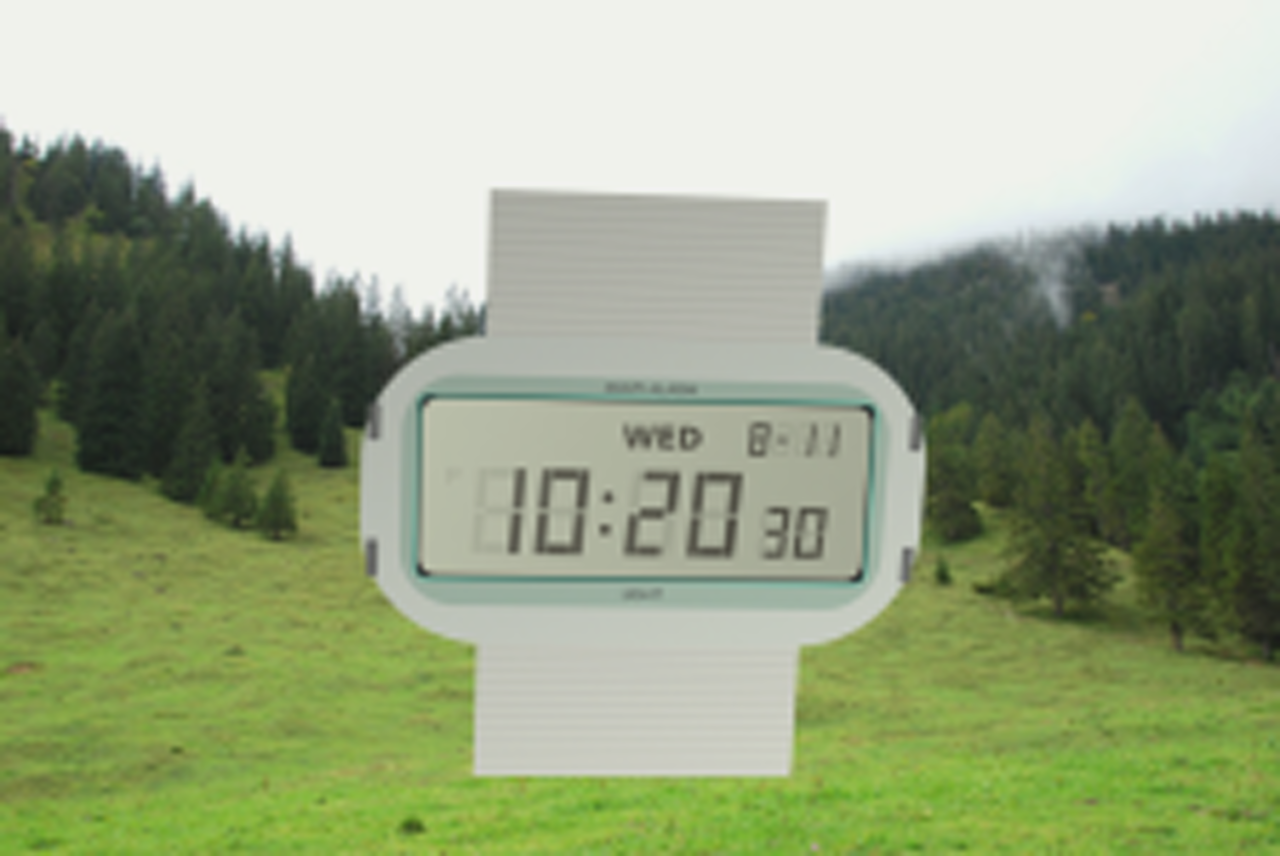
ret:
10:20:30
